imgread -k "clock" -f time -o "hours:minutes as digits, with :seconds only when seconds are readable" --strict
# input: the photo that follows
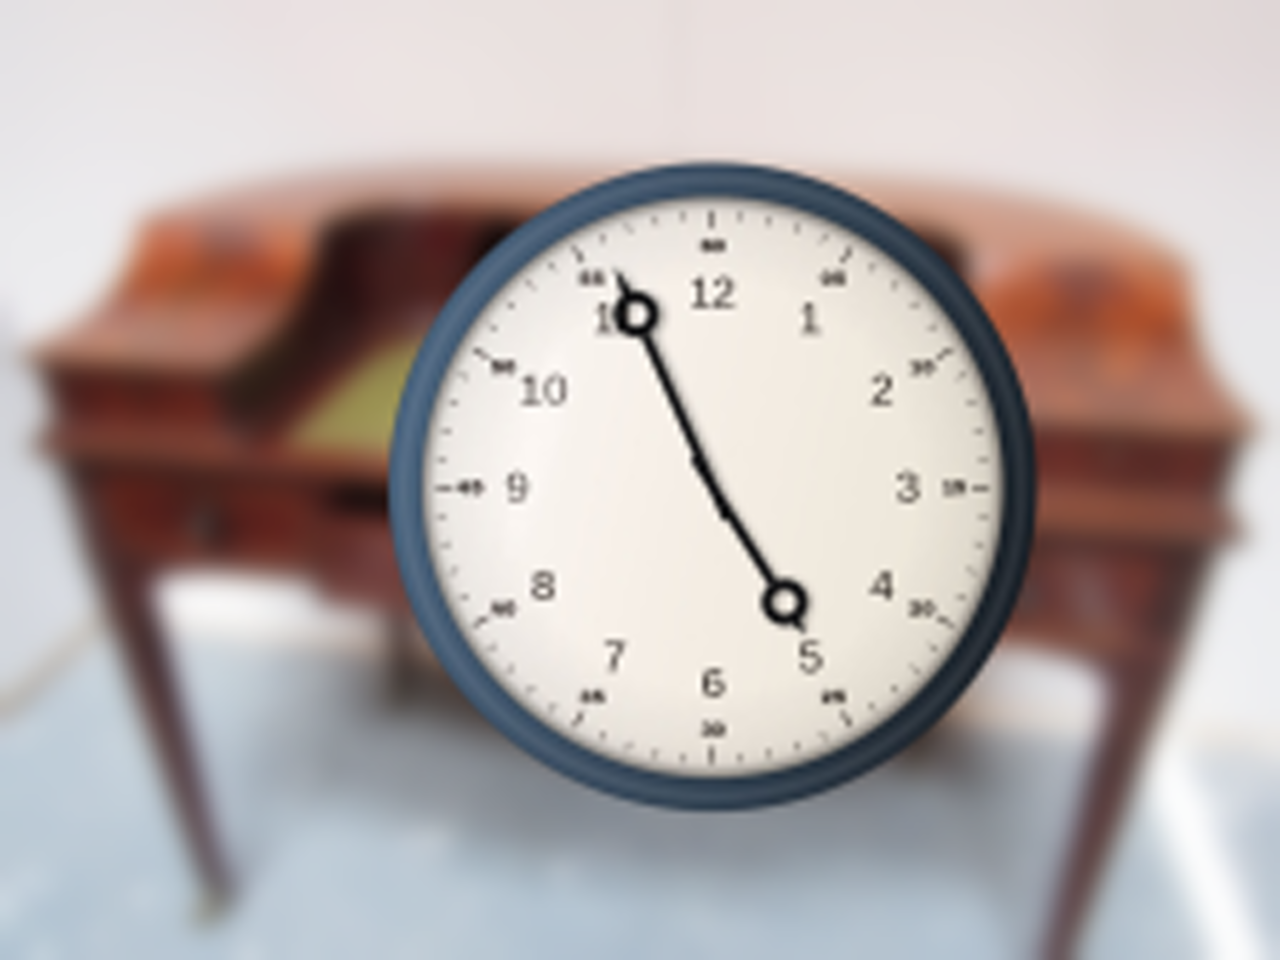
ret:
4:56
